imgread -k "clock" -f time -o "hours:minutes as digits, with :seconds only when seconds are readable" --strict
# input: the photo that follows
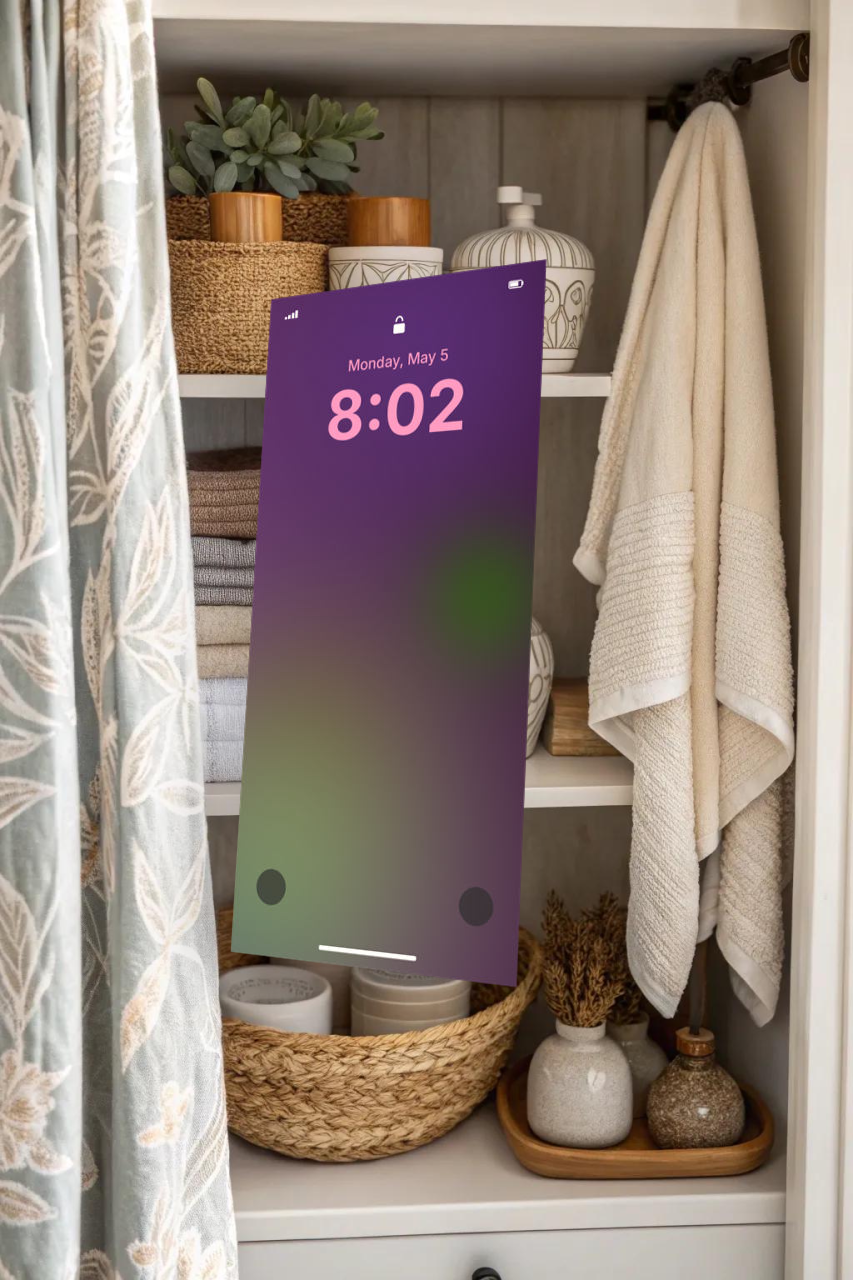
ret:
8:02
